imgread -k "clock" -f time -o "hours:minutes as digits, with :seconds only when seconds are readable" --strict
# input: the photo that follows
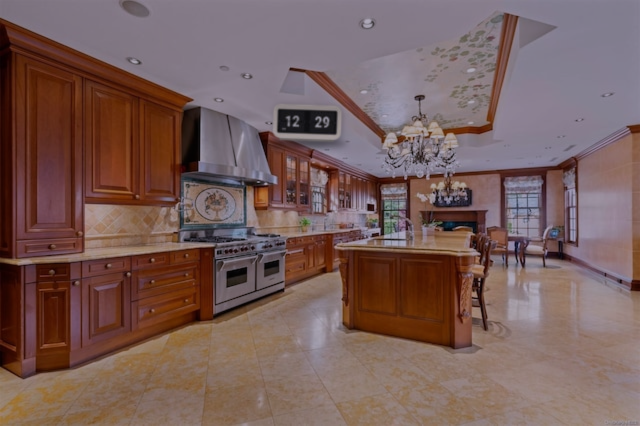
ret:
12:29
